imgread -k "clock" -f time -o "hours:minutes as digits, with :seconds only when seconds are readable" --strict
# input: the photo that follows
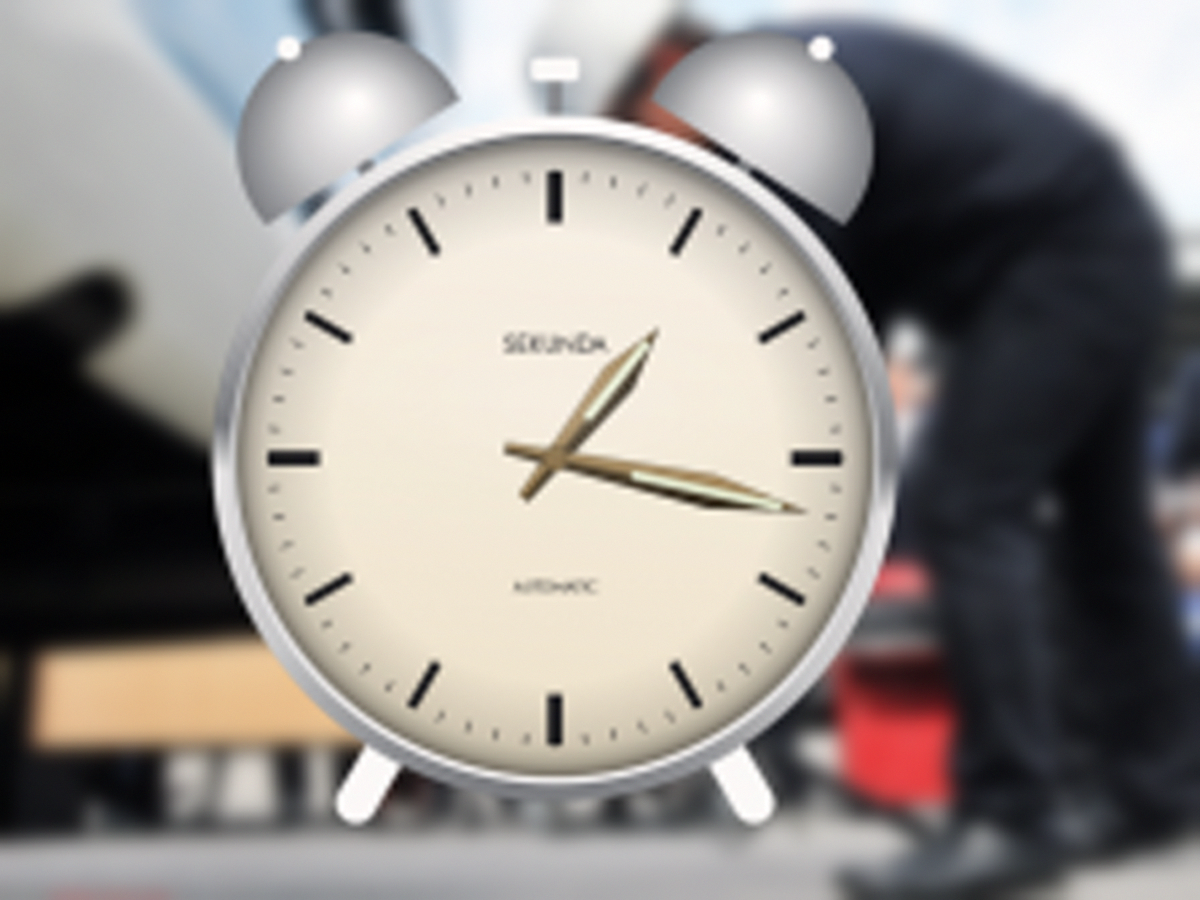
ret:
1:17
